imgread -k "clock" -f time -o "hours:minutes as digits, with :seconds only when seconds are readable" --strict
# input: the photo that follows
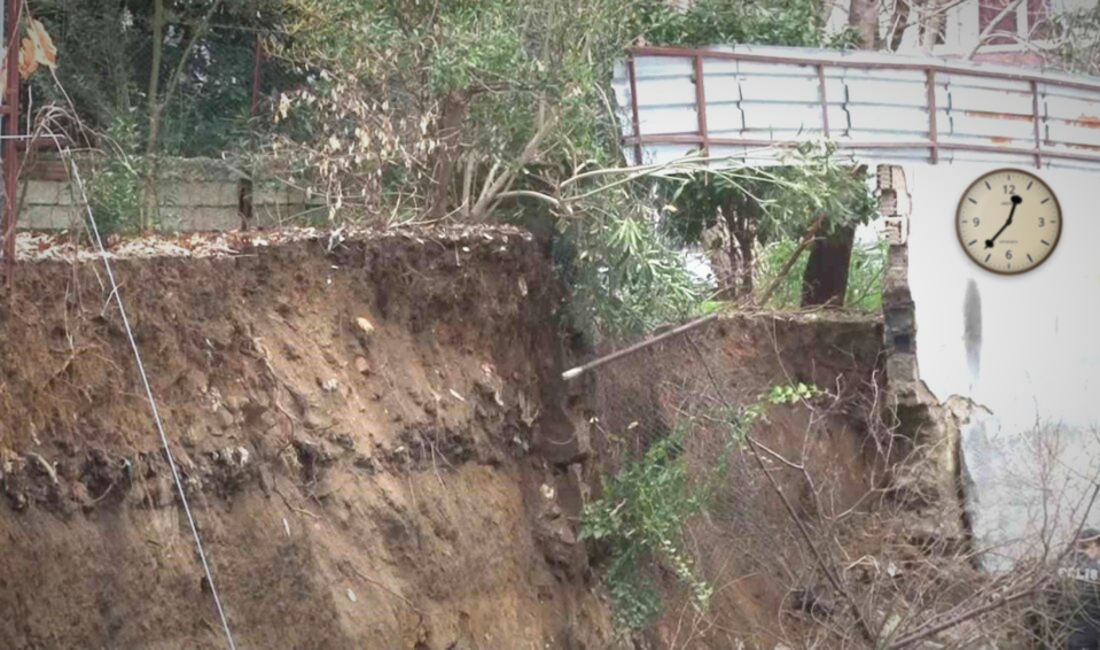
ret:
12:37
